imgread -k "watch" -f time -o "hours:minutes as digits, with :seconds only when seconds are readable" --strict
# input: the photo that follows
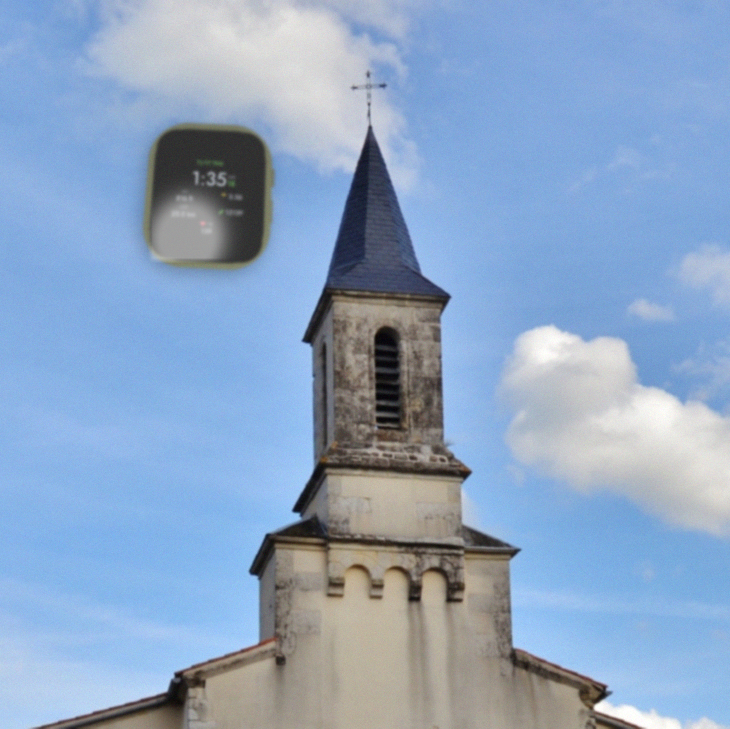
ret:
1:35
